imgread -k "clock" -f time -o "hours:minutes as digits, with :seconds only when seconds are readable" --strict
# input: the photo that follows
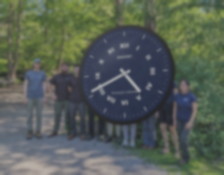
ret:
4:41
